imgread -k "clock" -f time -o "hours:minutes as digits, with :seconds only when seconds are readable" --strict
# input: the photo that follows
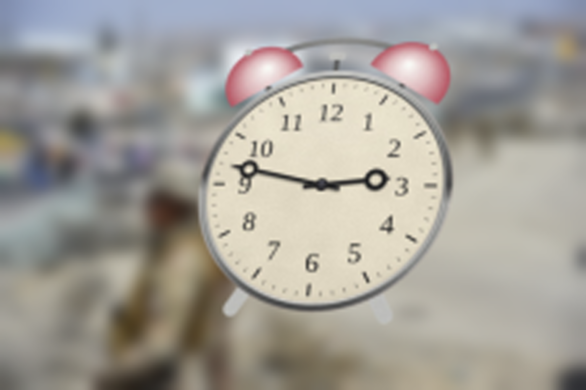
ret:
2:47
